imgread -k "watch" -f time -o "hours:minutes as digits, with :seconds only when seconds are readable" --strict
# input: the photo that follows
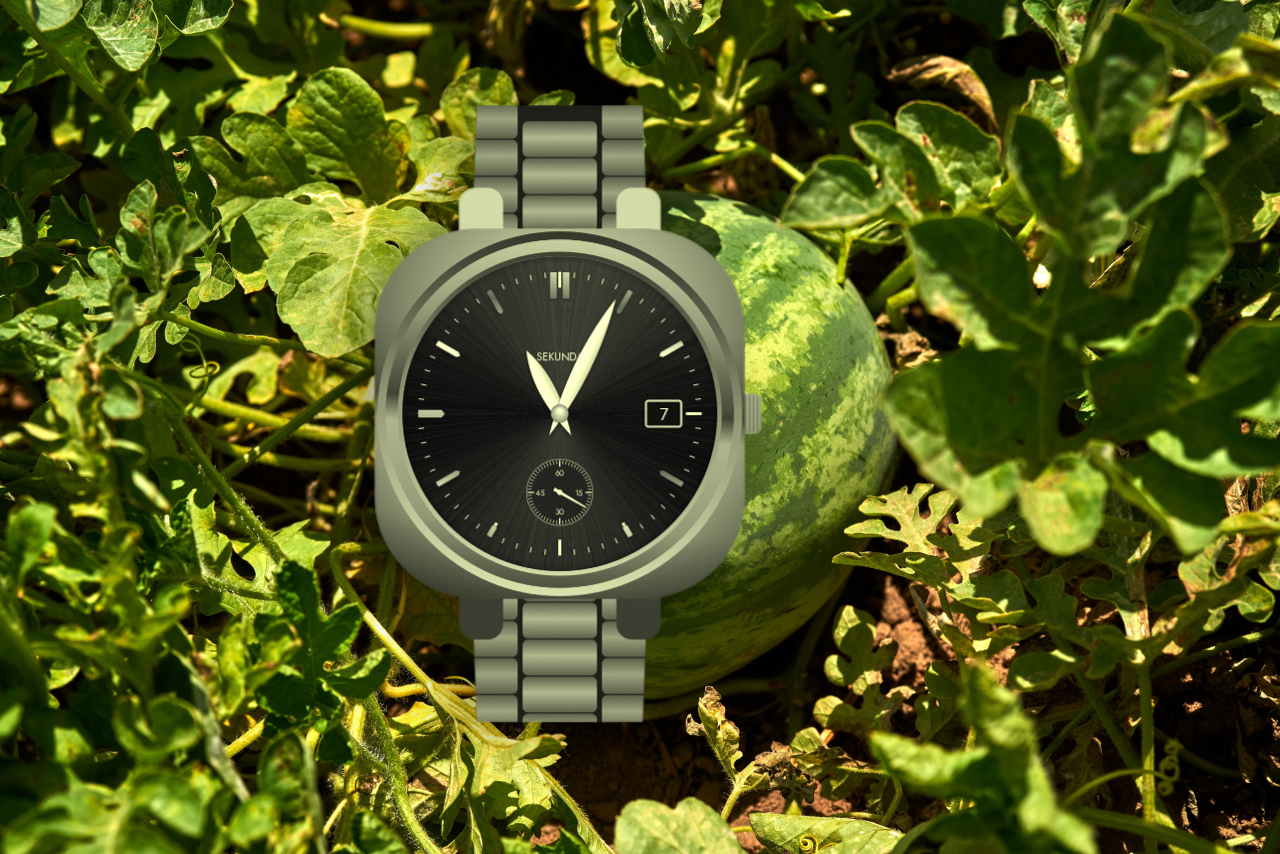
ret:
11:04:20
